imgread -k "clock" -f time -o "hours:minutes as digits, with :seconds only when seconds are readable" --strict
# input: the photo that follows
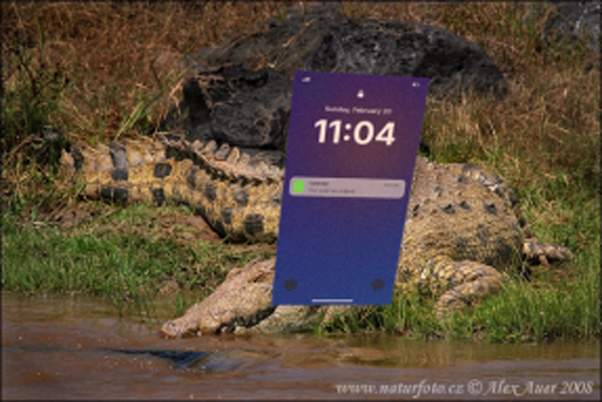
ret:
11:04
